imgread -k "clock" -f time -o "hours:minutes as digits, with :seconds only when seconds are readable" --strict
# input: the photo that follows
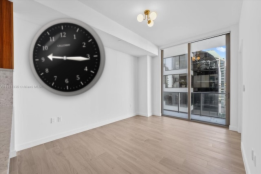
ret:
9:16
